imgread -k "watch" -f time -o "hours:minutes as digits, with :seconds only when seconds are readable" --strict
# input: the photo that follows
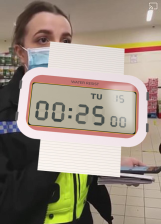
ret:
0:25:00
